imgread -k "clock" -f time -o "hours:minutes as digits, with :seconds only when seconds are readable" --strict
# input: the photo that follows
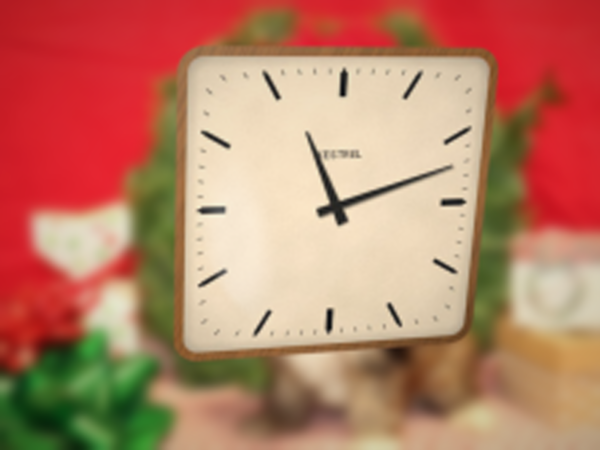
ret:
11:12
